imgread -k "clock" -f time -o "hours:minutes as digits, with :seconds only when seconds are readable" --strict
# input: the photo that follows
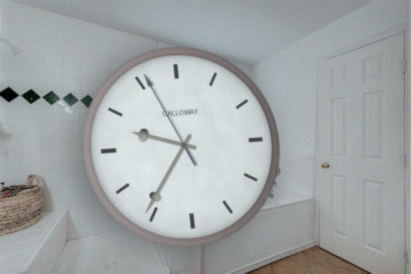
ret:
9:35:56
